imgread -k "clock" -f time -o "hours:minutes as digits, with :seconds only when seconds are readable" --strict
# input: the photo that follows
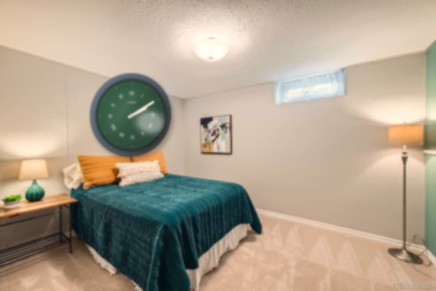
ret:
2:10
